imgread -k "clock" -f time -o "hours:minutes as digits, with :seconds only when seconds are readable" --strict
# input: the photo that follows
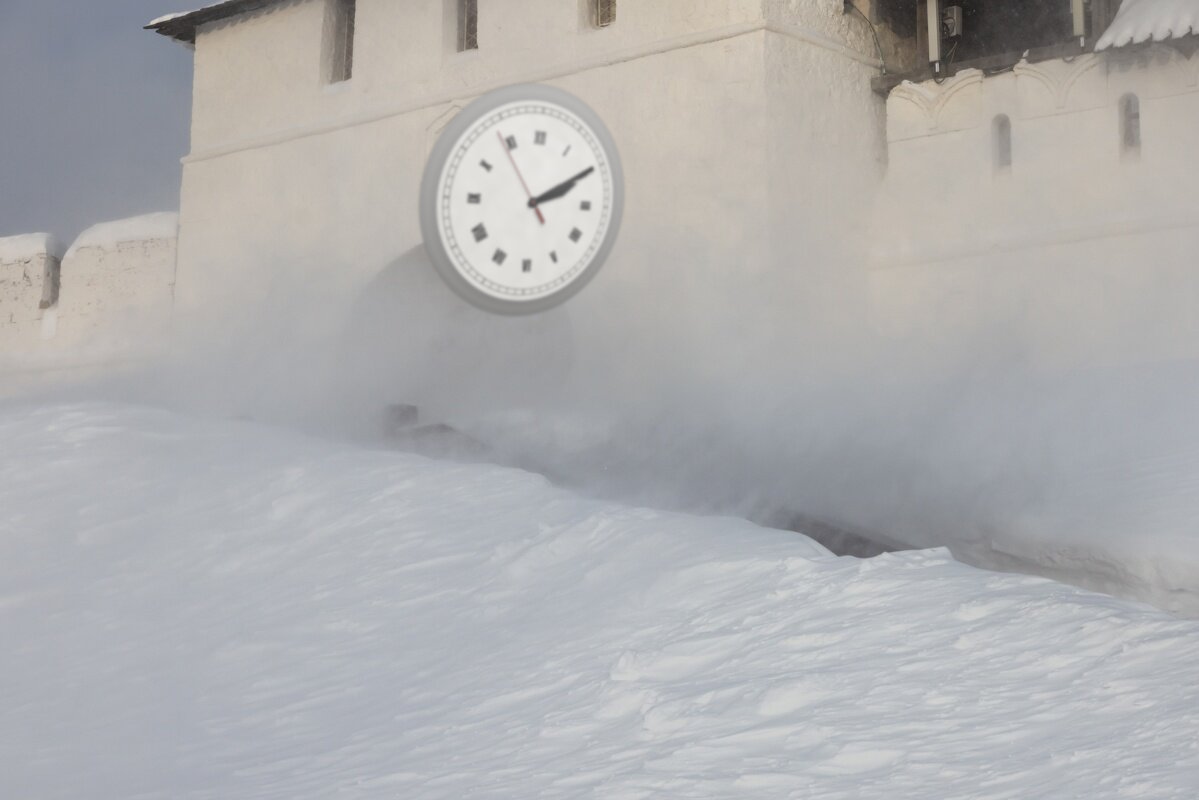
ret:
2:09:54
